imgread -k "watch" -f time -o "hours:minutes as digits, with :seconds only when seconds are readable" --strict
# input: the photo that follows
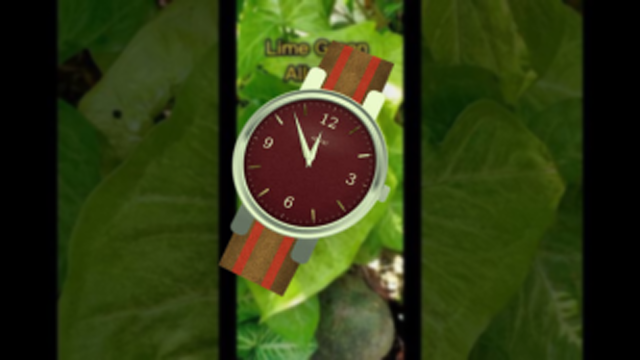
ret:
11:53
